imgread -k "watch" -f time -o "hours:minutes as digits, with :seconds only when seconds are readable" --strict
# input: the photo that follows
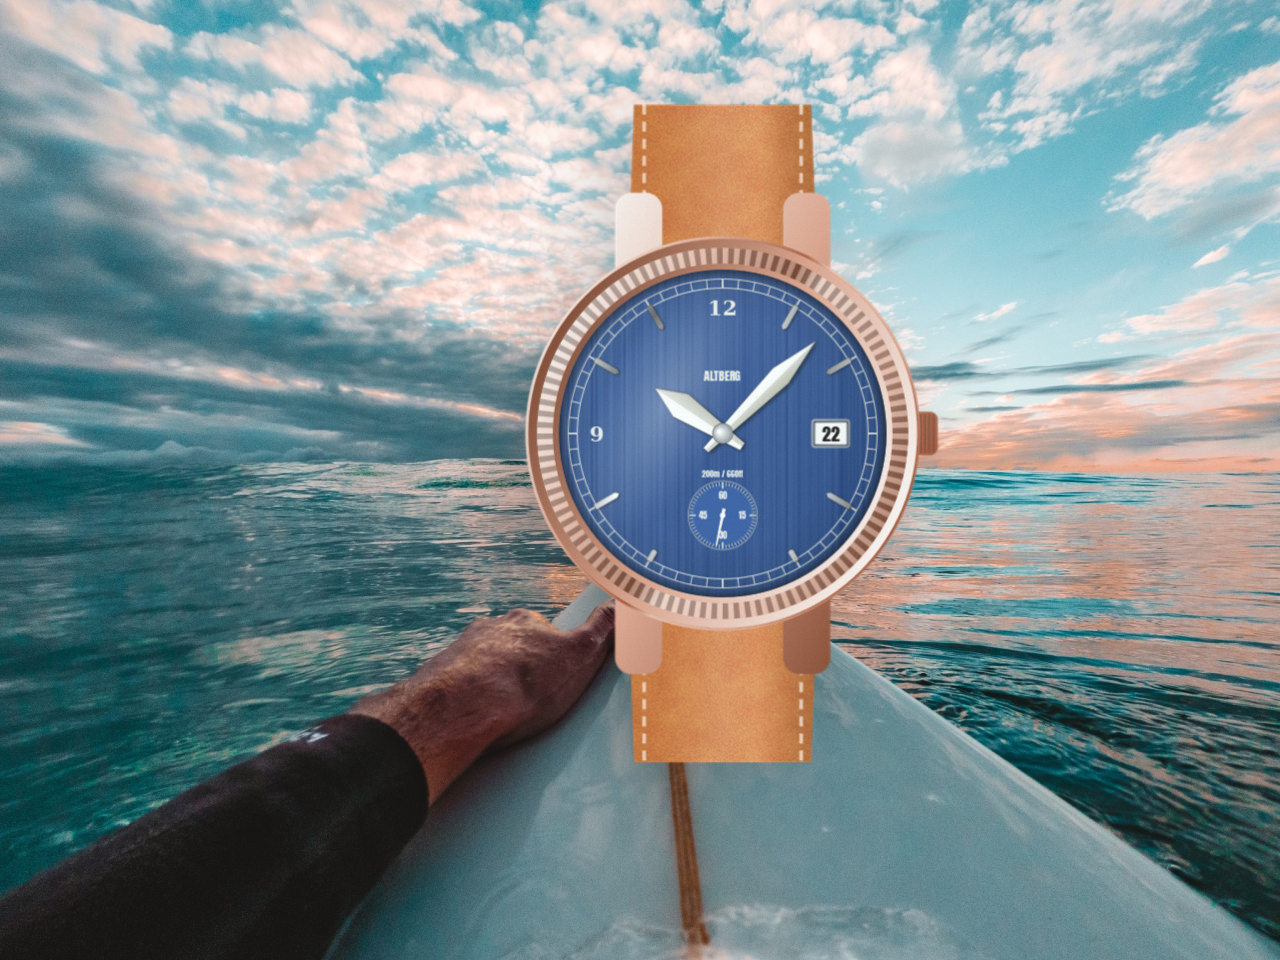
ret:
10:07:32
